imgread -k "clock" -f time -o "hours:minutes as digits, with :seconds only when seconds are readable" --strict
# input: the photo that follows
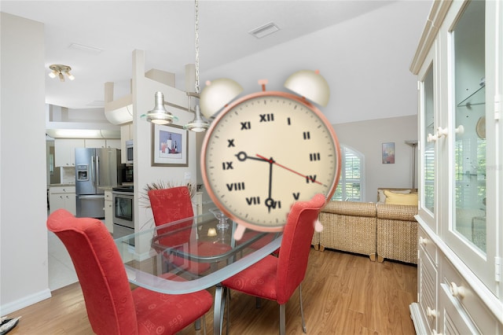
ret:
9:31:20
